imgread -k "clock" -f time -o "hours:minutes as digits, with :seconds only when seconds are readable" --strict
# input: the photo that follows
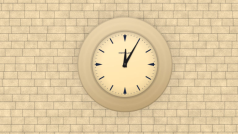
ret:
12:05
